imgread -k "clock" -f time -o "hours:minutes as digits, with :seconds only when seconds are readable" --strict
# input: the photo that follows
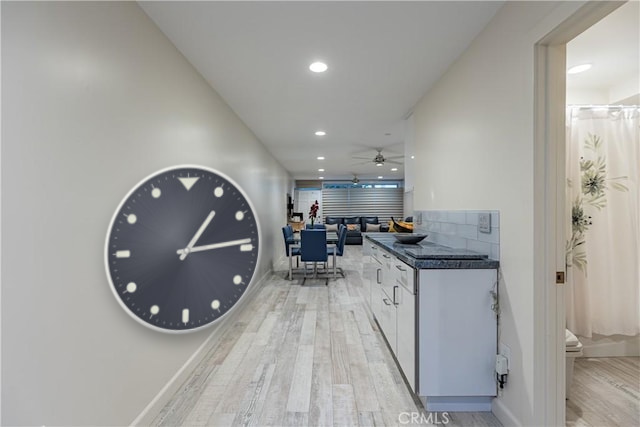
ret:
1:14
